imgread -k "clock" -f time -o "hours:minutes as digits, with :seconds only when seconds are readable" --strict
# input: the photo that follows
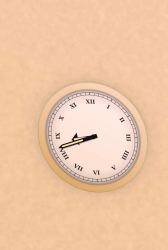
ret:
8:42
